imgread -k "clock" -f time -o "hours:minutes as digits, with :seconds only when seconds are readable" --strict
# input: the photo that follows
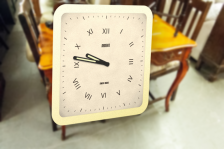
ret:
9:47
